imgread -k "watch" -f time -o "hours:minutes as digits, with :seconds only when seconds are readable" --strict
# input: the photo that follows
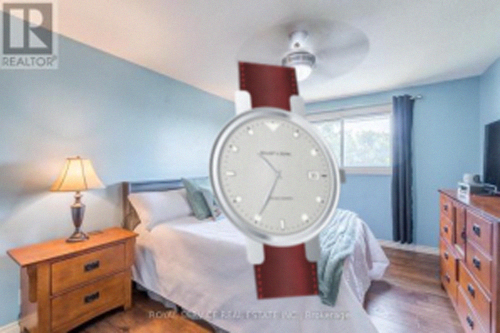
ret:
10:35
